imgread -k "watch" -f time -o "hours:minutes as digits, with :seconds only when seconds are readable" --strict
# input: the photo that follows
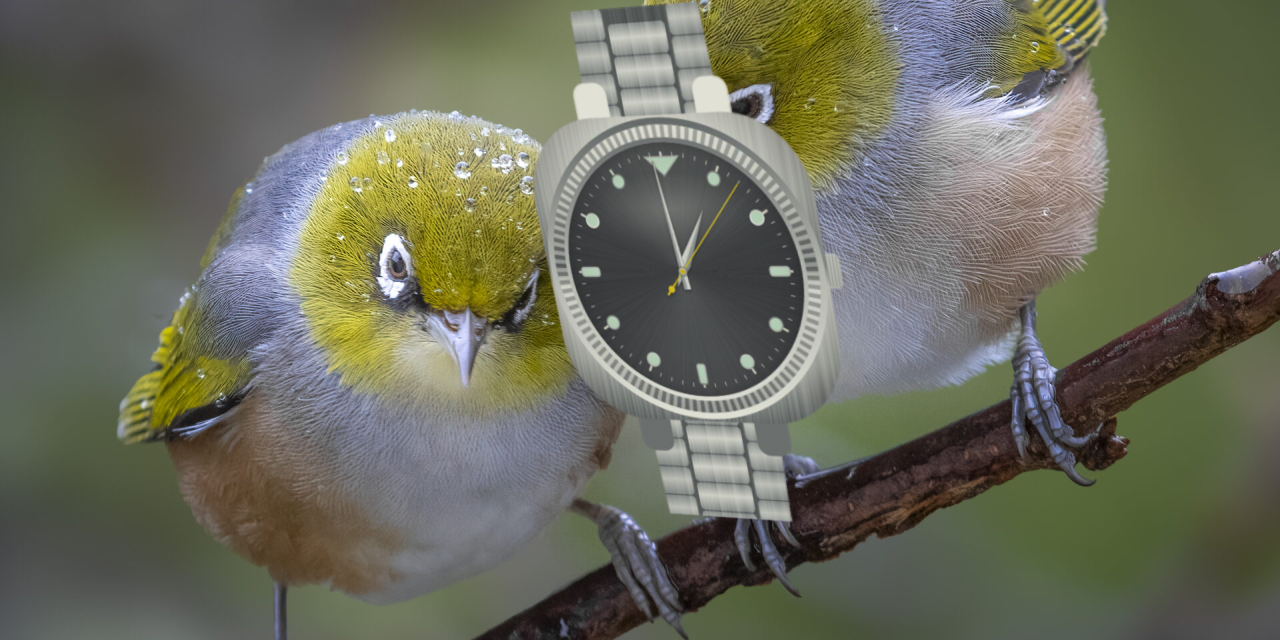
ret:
12:59:07
